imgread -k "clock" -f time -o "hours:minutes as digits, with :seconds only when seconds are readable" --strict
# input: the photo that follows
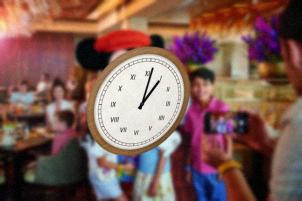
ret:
1:01
